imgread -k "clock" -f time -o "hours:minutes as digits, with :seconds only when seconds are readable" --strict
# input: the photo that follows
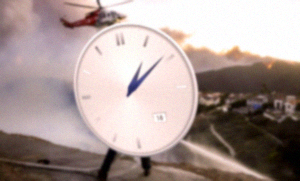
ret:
1:09
